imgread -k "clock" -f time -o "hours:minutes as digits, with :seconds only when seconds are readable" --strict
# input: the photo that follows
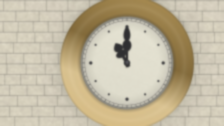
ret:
11:00
